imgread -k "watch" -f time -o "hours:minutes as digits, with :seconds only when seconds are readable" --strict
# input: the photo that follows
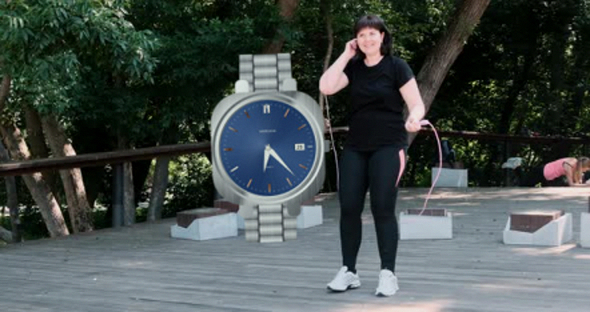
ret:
6:23
